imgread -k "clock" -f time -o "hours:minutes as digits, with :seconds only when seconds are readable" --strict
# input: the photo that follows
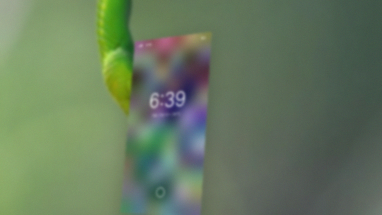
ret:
6:39
